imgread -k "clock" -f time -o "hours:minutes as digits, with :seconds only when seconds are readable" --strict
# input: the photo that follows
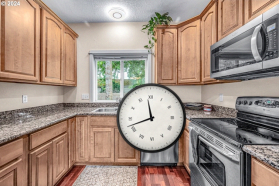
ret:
11:42
